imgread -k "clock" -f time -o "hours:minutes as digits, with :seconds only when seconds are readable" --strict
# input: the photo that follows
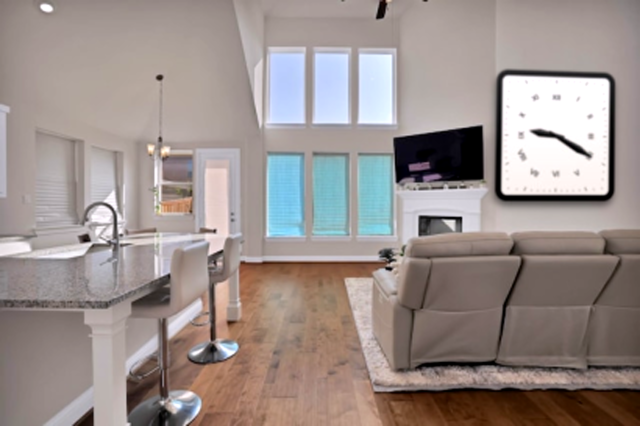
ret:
9:20
